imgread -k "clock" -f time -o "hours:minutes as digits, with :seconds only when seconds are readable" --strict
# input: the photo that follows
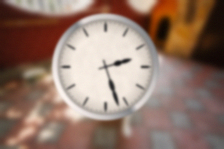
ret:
2:27
